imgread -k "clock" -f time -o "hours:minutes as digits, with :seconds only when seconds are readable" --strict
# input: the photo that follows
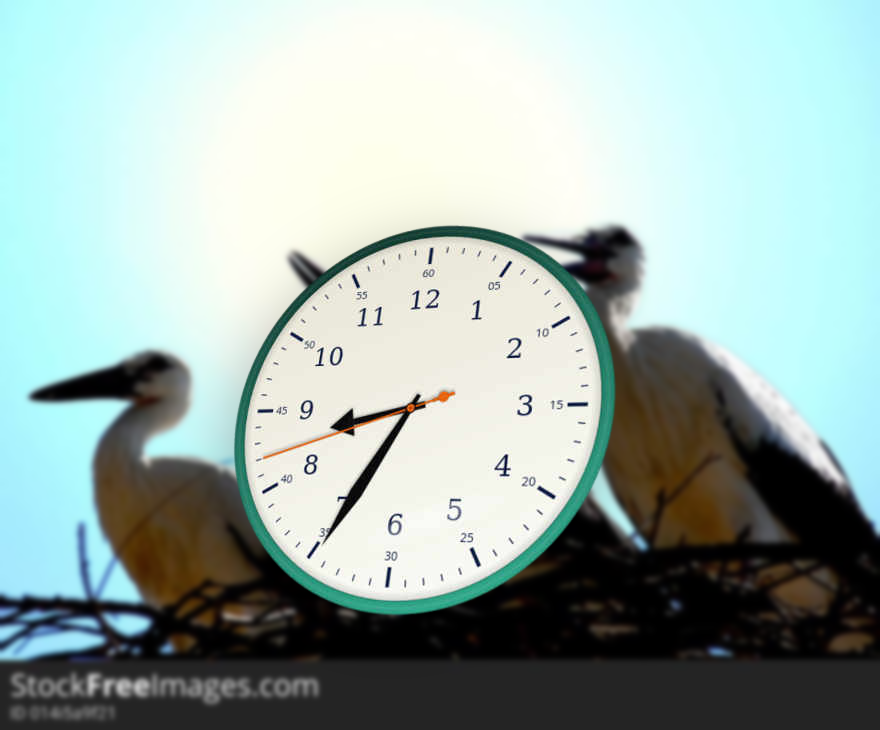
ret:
8:34:42
